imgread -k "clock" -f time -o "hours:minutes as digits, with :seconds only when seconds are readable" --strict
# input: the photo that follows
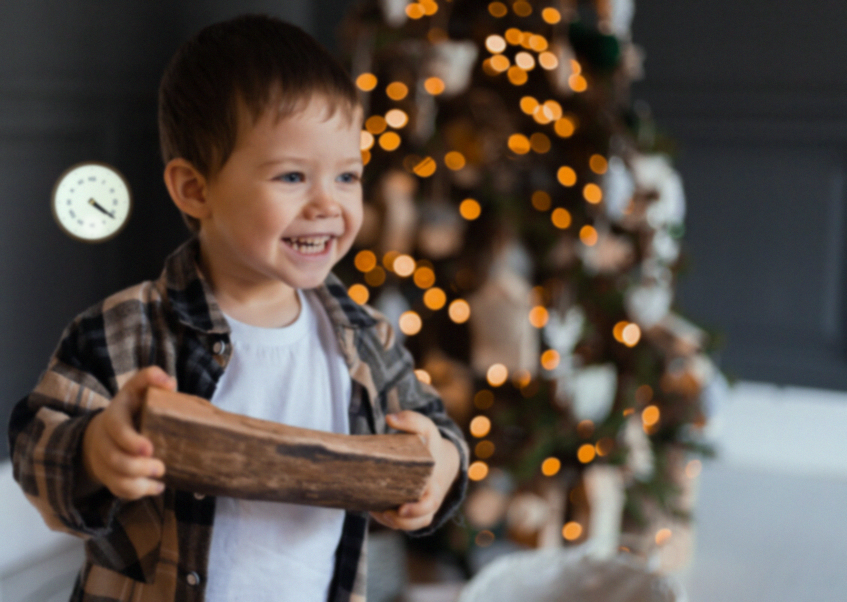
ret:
4:21
